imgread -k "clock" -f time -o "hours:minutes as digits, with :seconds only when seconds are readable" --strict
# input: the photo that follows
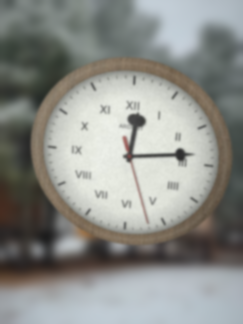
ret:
12:13:27
